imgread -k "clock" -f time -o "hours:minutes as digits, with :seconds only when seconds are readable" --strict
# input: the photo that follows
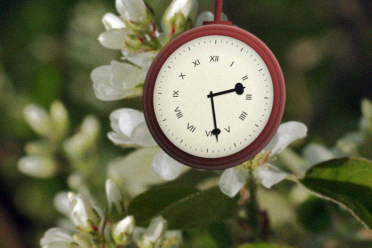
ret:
2:28
